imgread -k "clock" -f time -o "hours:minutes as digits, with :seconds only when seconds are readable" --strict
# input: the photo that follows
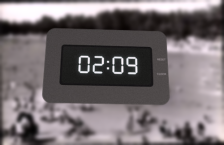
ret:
2:09
